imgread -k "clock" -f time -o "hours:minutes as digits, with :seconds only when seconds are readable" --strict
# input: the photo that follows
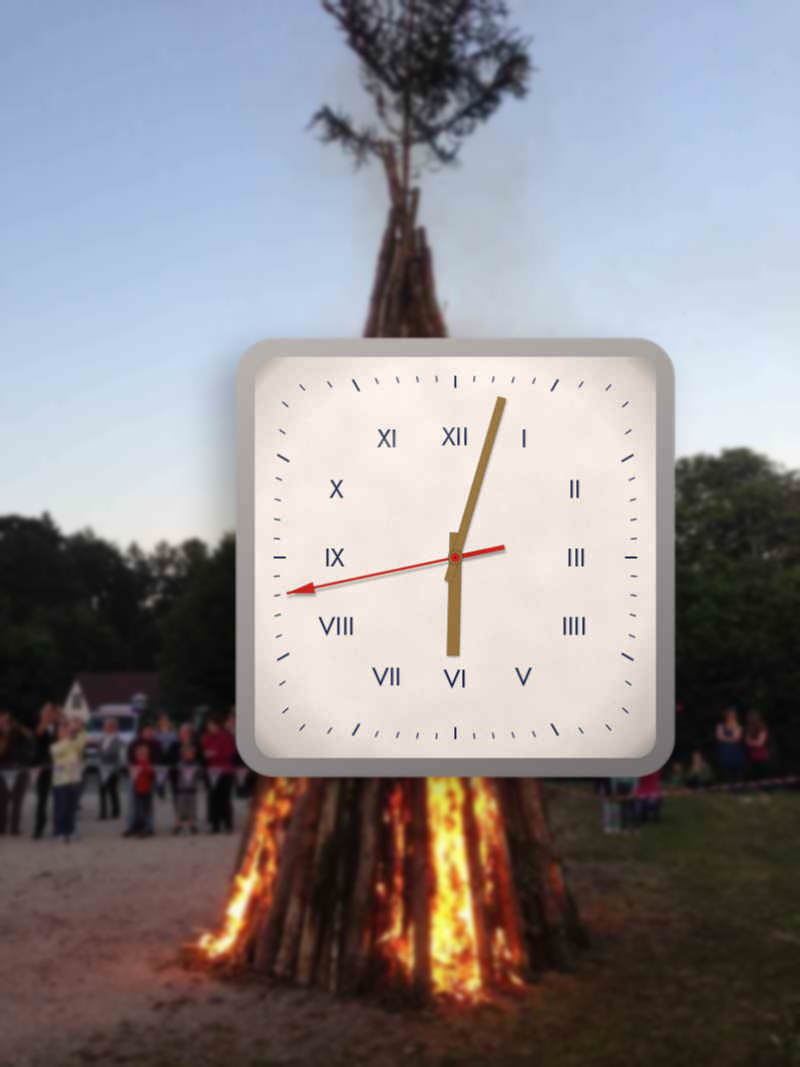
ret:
6:02:43
